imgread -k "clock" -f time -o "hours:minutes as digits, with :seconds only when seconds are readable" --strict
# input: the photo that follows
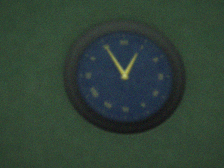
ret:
12:55
